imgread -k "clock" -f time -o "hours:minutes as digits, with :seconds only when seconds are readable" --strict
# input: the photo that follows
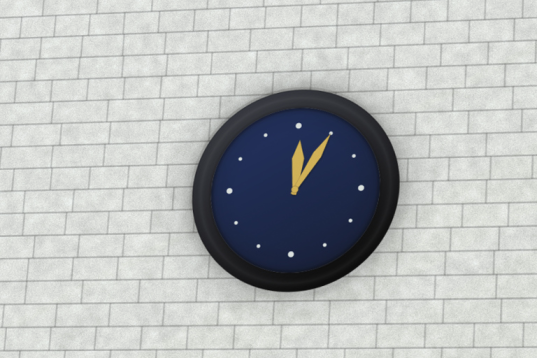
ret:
12:05
